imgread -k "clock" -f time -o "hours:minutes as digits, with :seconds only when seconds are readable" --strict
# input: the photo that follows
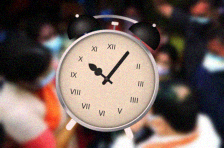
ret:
10:05
